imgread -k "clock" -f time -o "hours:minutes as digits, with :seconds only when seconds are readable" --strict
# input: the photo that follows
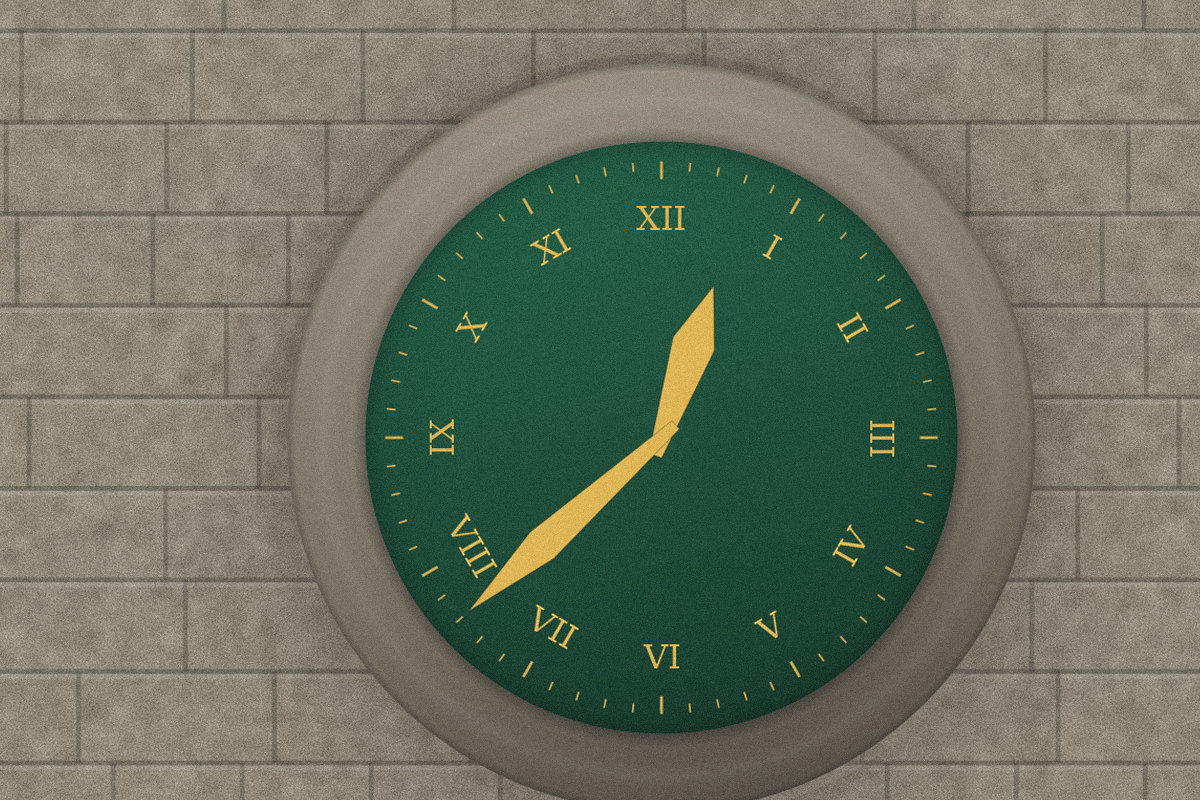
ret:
12:38
